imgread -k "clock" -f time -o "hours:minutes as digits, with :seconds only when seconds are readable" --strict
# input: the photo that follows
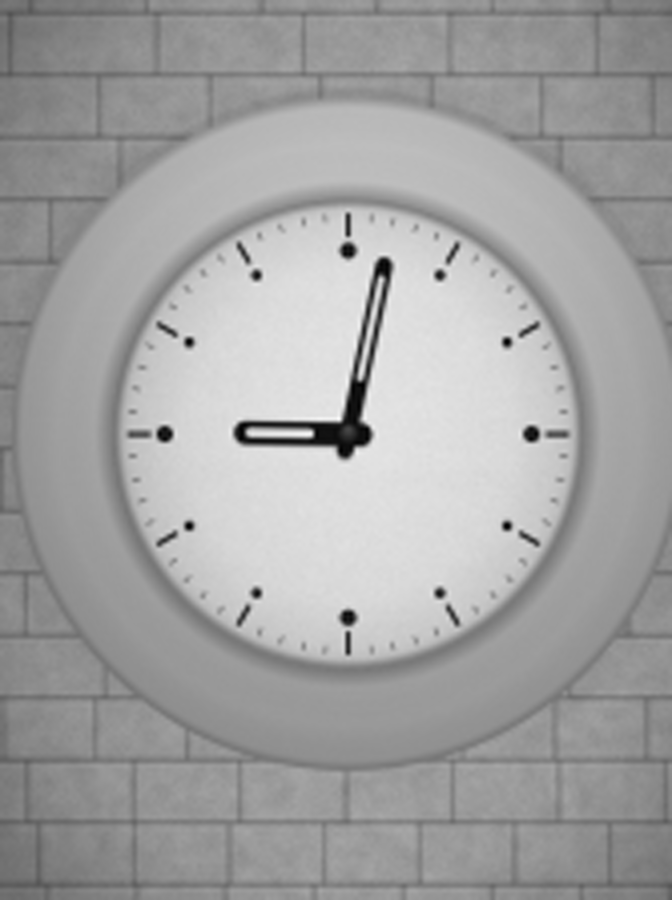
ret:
9:02
